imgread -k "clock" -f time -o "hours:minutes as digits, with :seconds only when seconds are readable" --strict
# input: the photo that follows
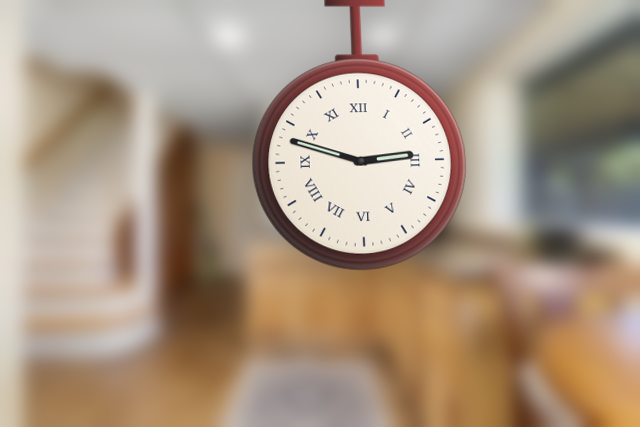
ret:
2:48
